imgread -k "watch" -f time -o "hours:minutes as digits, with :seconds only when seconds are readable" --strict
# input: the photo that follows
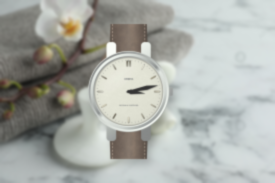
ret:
3:13
